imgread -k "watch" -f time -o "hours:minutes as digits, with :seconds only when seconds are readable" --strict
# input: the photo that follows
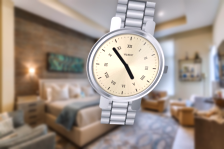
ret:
4:53
